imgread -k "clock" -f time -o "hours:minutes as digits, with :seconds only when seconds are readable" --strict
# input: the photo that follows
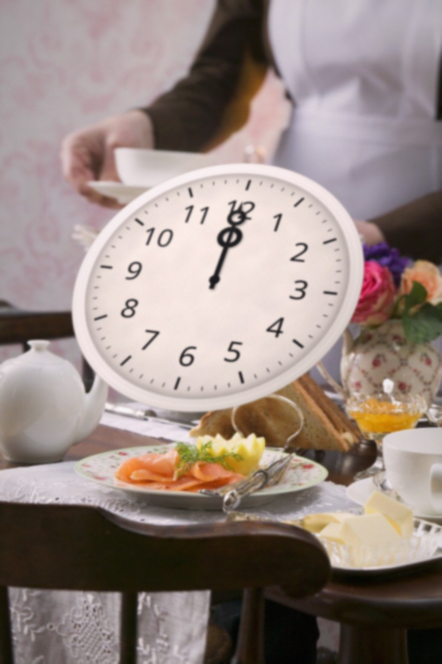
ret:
12:00
